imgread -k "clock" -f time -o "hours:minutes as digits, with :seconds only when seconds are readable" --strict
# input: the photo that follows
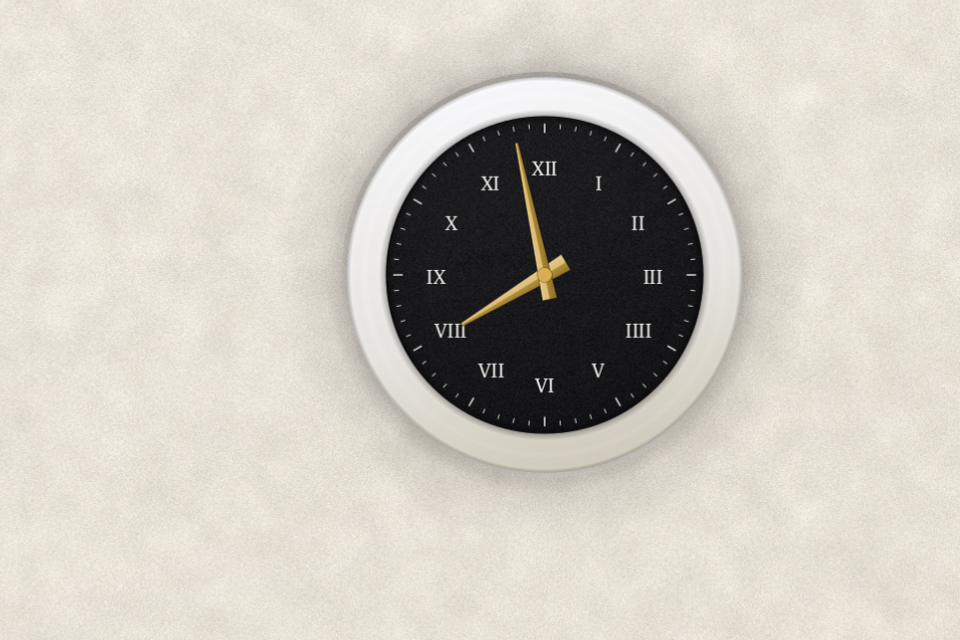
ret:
7:58
